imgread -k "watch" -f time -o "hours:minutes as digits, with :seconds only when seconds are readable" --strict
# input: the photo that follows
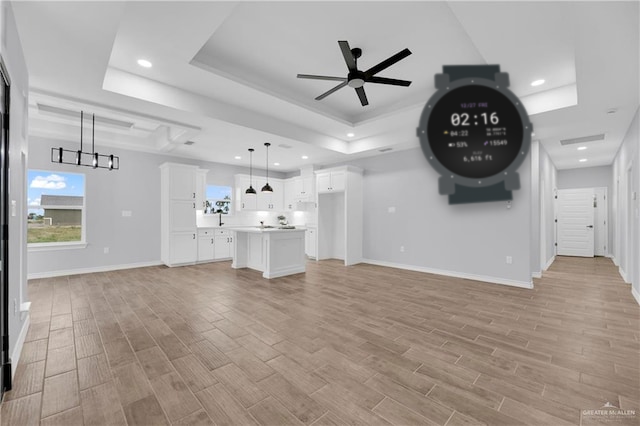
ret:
2:16
